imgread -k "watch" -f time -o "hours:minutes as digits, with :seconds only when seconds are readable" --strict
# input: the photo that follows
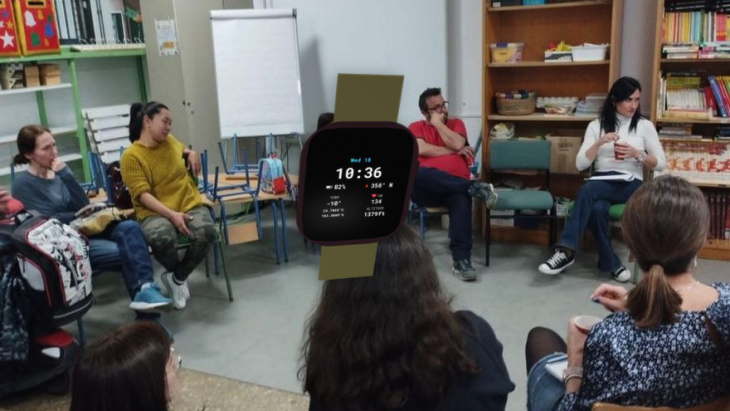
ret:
10:36
